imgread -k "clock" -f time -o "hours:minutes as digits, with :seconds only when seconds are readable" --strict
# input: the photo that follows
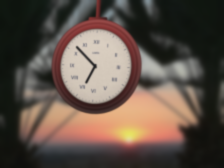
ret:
6:52
